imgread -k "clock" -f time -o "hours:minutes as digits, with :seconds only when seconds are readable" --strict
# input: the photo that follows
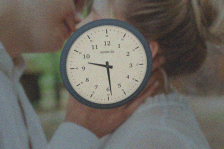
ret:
9:29
